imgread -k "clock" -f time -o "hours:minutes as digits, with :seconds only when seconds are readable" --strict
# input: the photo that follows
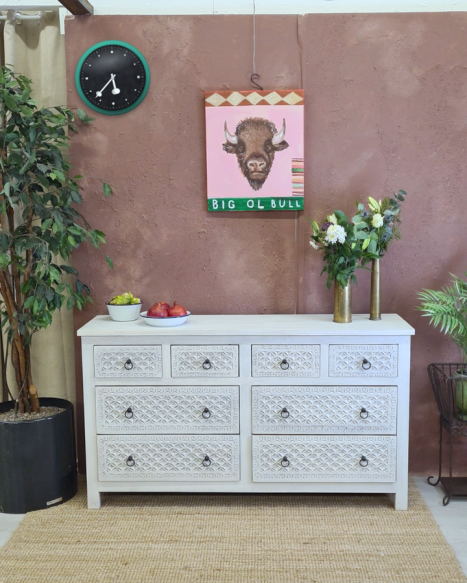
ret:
5:37
